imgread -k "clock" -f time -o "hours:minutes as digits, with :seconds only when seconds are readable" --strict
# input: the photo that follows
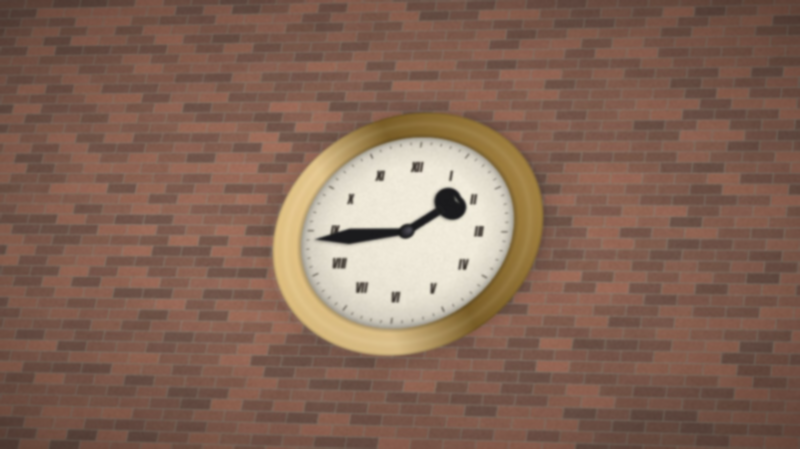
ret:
1:44
